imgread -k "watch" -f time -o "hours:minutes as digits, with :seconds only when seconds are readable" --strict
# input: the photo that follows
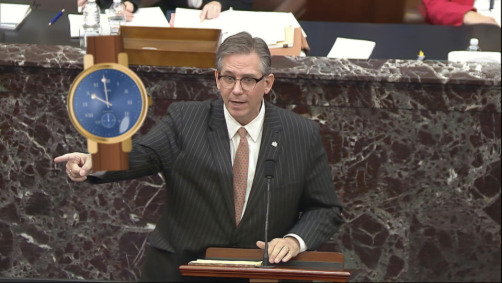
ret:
9:59
